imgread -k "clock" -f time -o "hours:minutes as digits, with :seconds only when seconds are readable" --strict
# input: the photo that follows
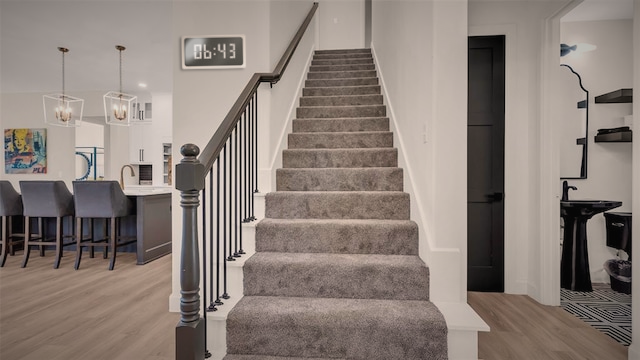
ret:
6:43
